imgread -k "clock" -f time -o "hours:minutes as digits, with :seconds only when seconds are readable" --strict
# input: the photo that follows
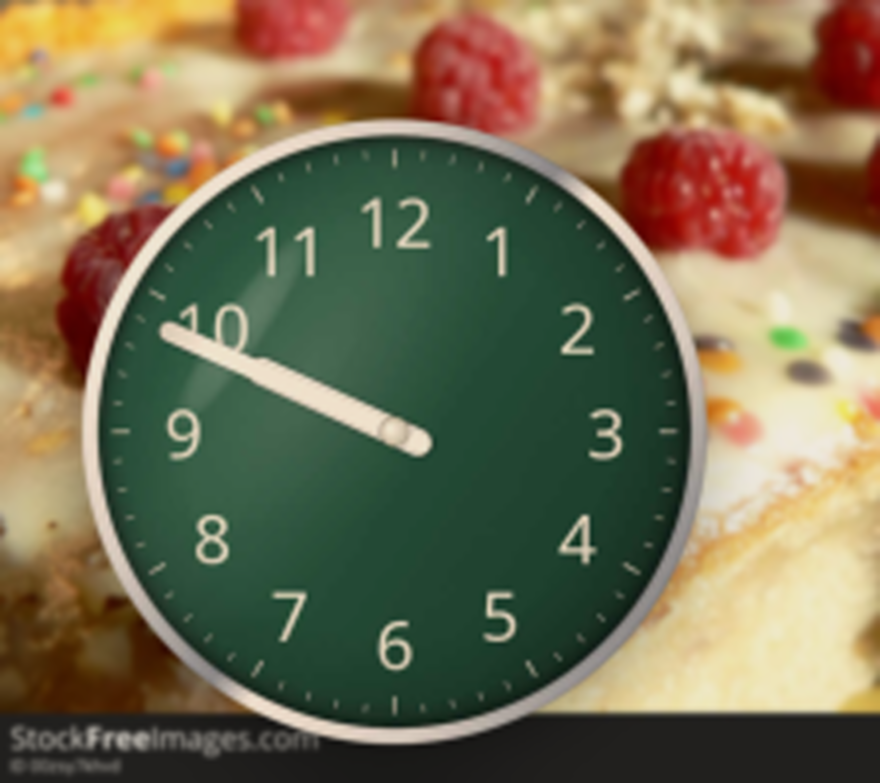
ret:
9:49
